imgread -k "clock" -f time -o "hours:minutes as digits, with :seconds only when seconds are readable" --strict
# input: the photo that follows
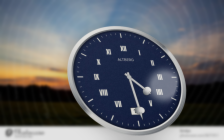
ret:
4:29
